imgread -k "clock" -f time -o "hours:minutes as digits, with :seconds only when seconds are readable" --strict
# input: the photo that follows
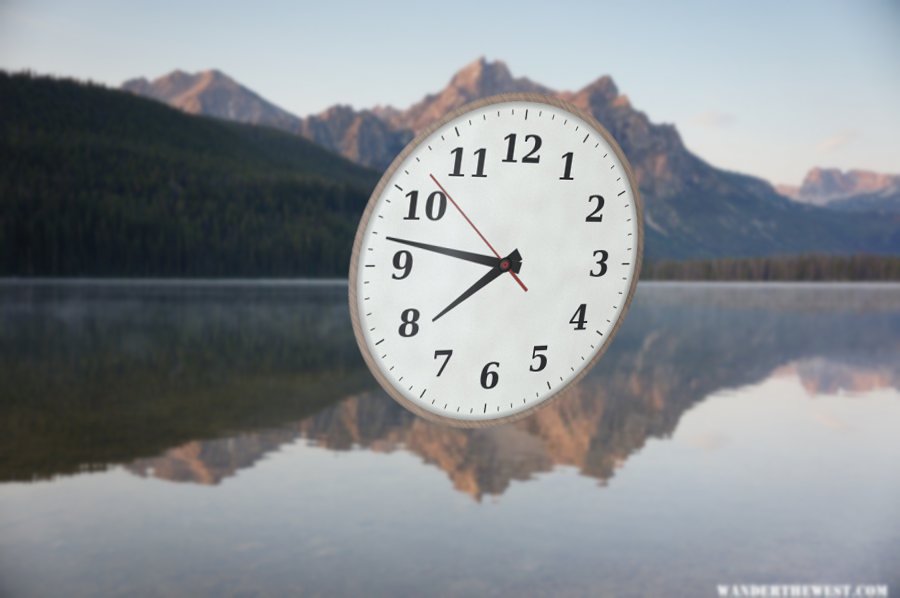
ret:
7:46:52
